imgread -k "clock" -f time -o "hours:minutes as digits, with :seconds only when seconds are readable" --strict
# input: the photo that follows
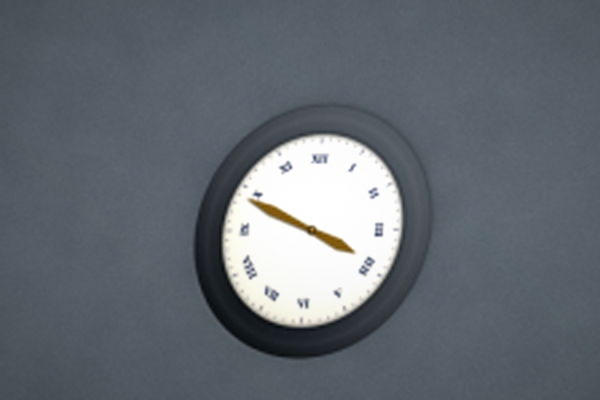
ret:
3:49
